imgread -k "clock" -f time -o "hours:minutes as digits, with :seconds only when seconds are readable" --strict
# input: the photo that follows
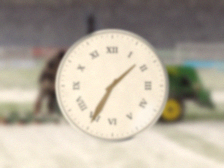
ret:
1:35
